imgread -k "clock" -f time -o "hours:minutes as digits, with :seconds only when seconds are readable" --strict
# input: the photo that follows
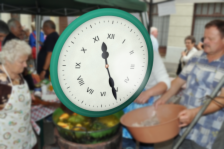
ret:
11:26
